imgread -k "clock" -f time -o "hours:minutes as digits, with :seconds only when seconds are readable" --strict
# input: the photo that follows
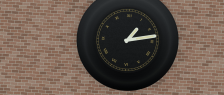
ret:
1:13
